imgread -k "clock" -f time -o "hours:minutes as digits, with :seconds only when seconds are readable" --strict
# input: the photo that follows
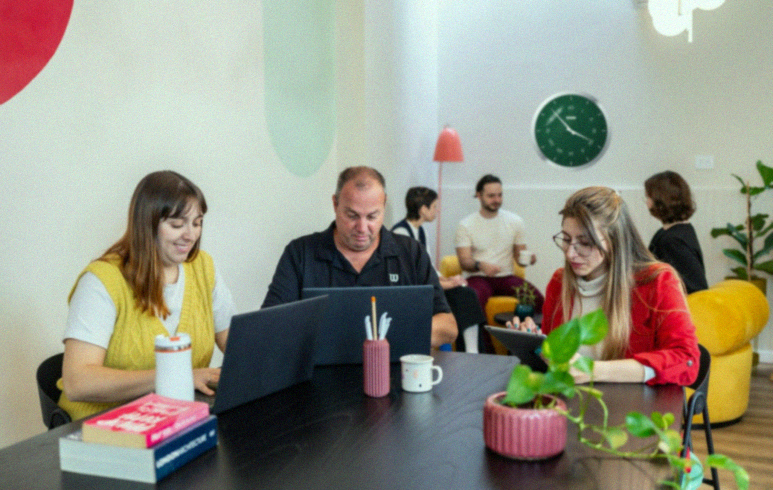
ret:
3:53
